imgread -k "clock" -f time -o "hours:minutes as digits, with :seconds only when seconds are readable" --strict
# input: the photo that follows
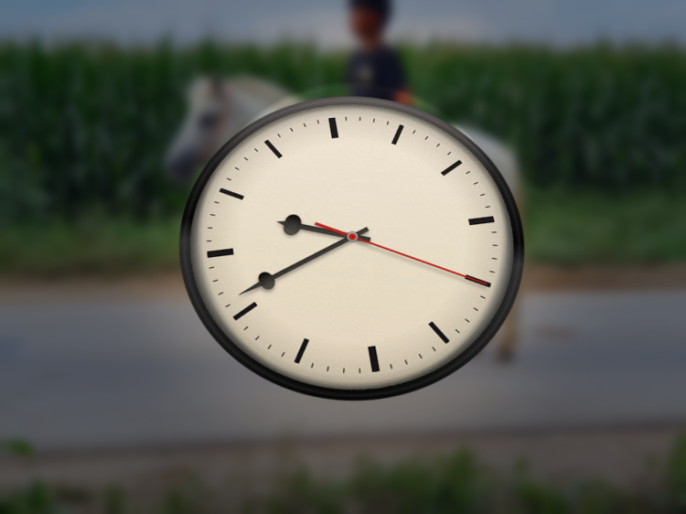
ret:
9:41:20
